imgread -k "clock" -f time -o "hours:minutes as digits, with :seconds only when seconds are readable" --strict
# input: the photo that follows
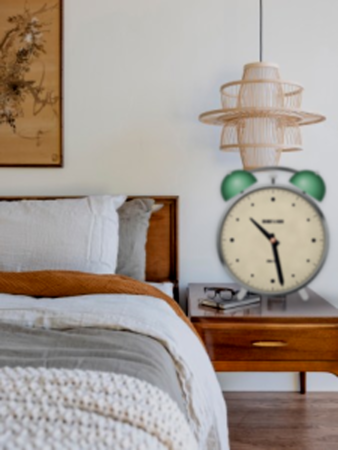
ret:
10:28
